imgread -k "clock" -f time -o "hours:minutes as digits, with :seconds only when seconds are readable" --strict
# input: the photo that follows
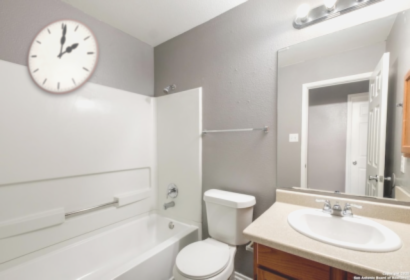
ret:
2:01
